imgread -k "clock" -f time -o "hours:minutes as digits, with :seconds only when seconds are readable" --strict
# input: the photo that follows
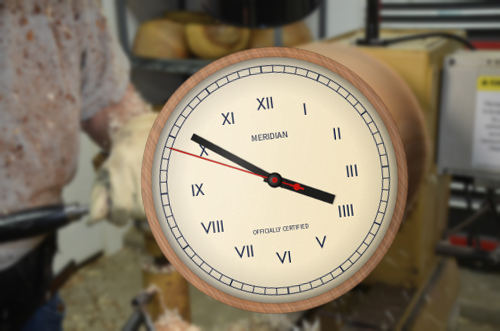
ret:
3:50:49
